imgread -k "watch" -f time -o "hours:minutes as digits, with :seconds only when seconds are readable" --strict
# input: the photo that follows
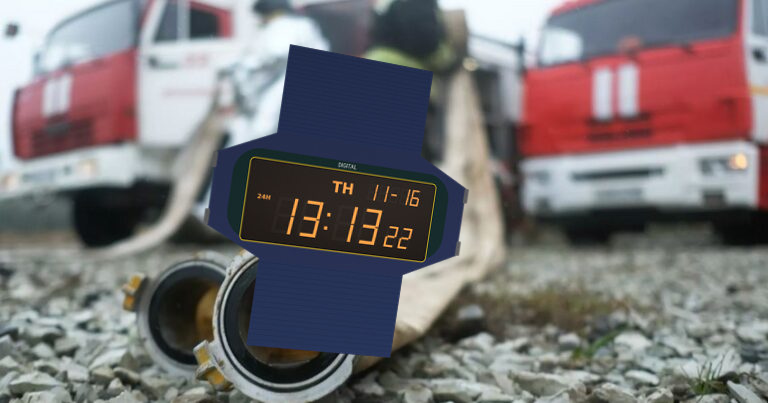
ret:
13:13:22
